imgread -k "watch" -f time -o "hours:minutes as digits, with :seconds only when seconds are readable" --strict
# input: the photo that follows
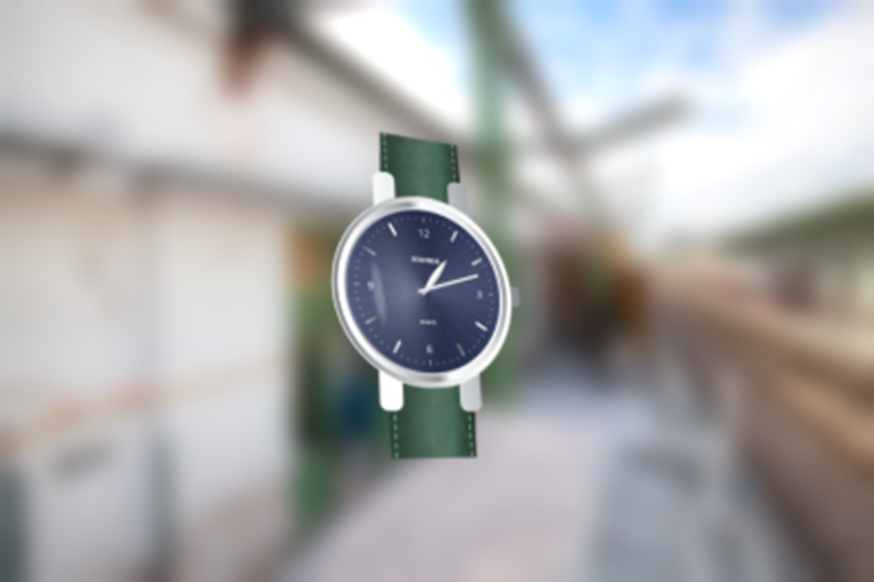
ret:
1:12
